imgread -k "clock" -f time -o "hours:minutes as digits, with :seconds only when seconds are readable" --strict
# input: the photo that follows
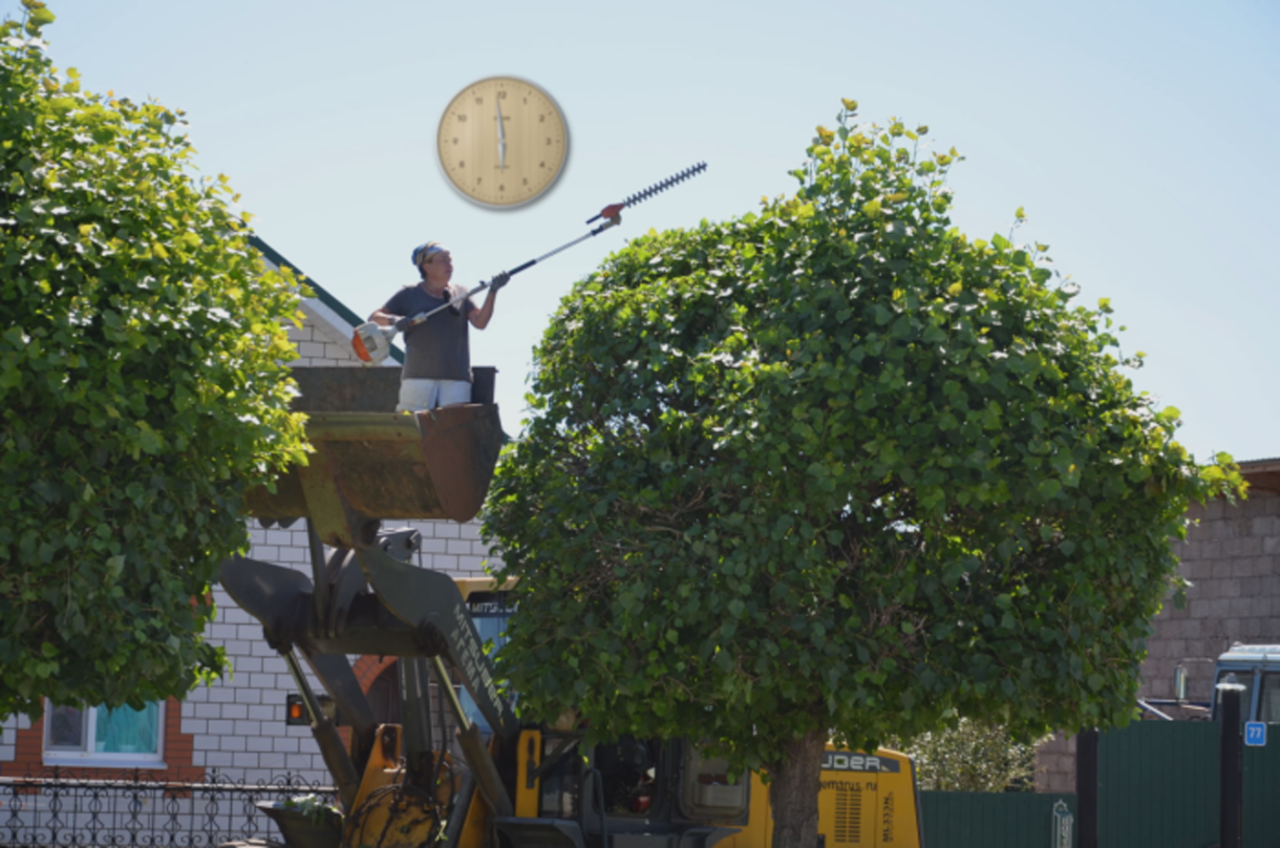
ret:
5:59
